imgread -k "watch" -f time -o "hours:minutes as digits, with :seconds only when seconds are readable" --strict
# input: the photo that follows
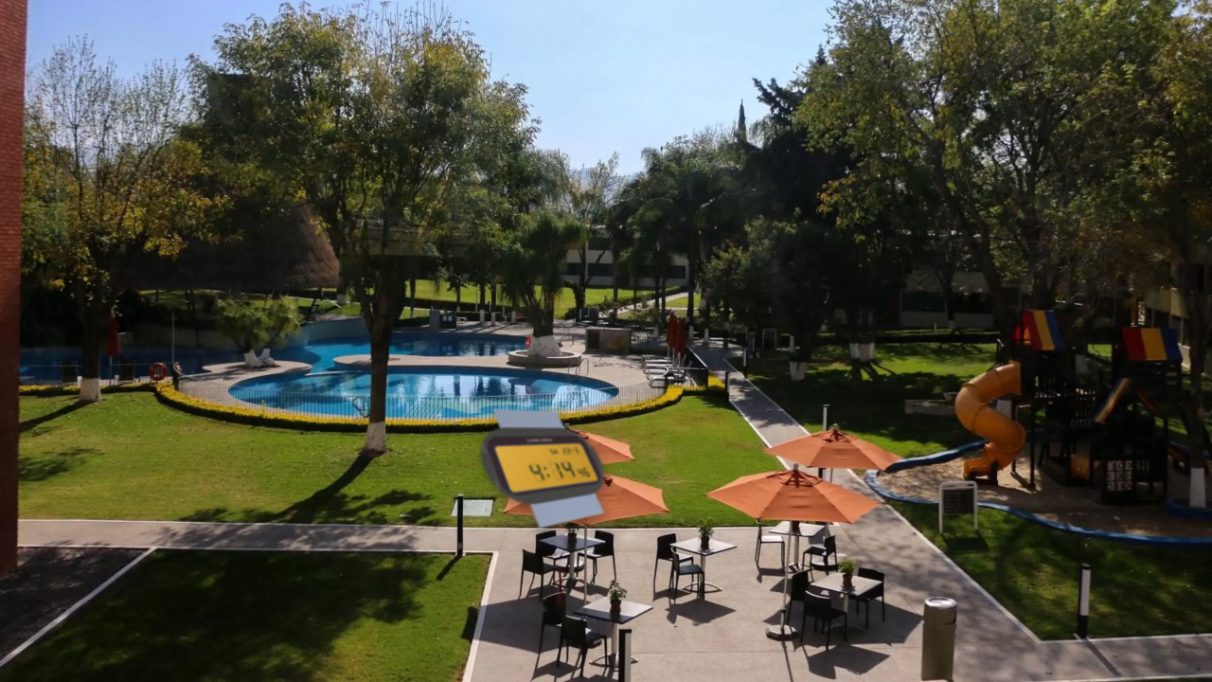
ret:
4:14
